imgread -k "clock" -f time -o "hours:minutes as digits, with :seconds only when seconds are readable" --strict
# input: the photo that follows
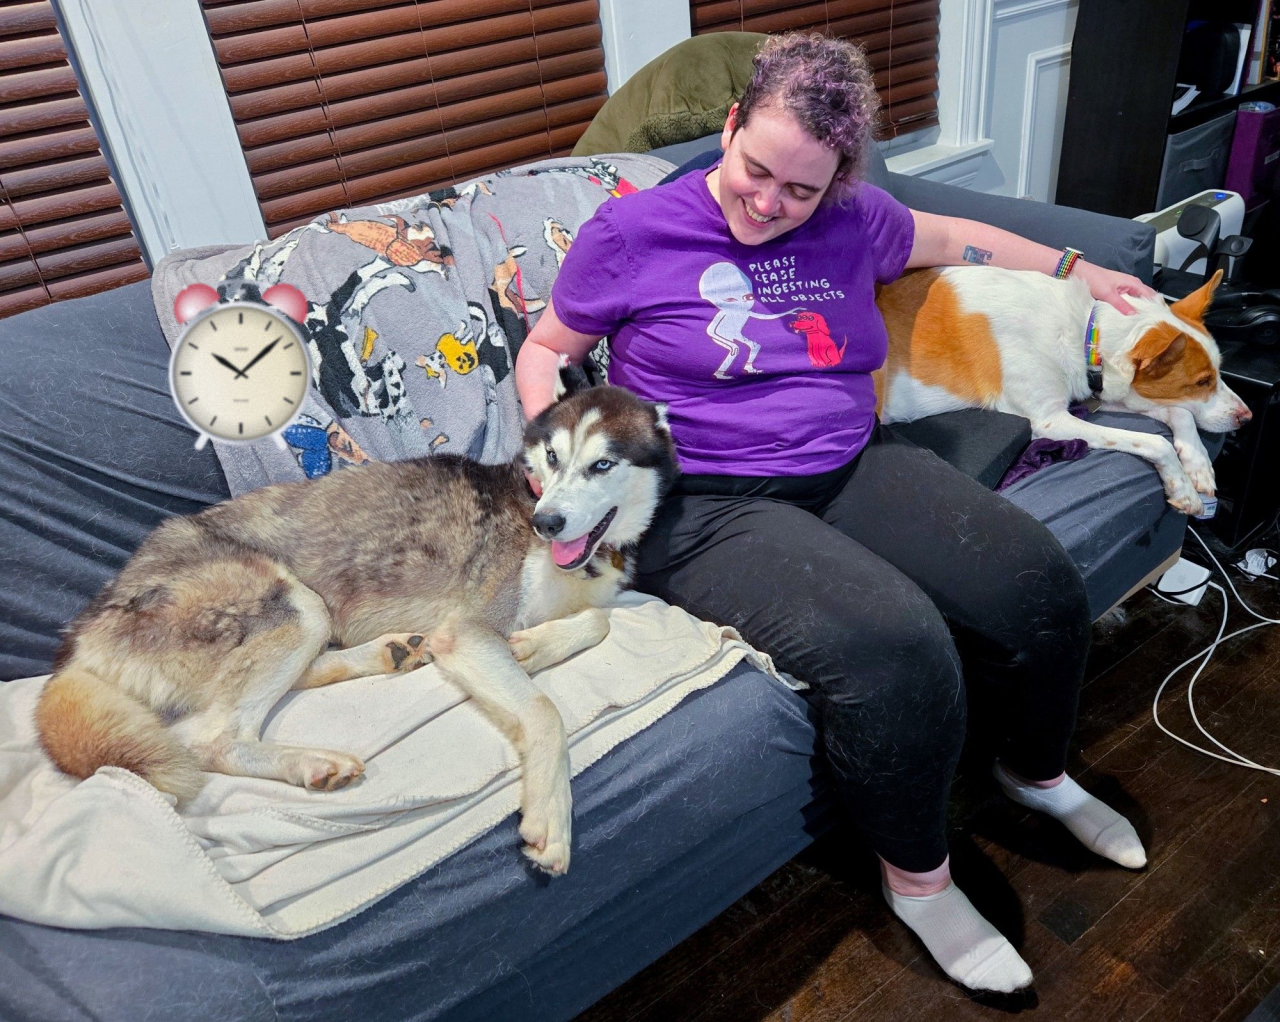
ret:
10:08
